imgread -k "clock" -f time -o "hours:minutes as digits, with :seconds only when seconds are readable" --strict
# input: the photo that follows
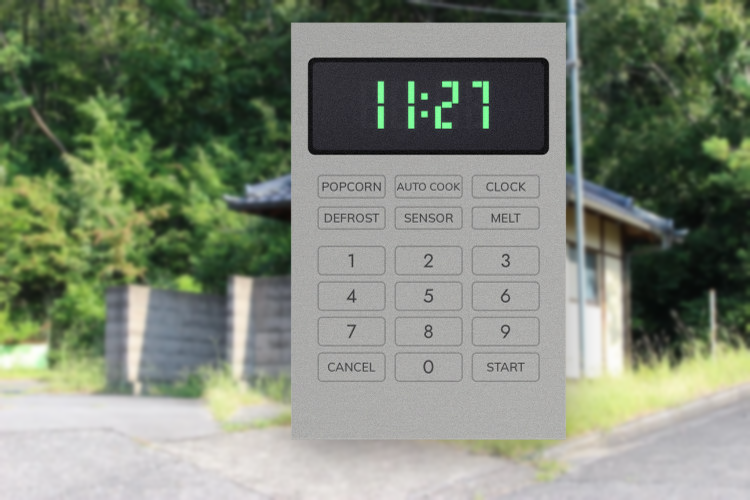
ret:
11:27
